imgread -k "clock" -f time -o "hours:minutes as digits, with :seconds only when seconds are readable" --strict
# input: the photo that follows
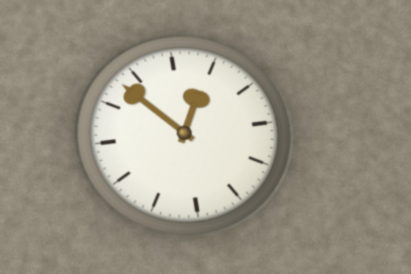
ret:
12:53
